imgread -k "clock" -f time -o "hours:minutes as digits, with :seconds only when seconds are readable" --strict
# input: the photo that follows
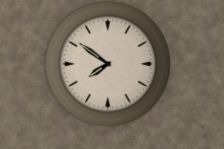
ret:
7:51
